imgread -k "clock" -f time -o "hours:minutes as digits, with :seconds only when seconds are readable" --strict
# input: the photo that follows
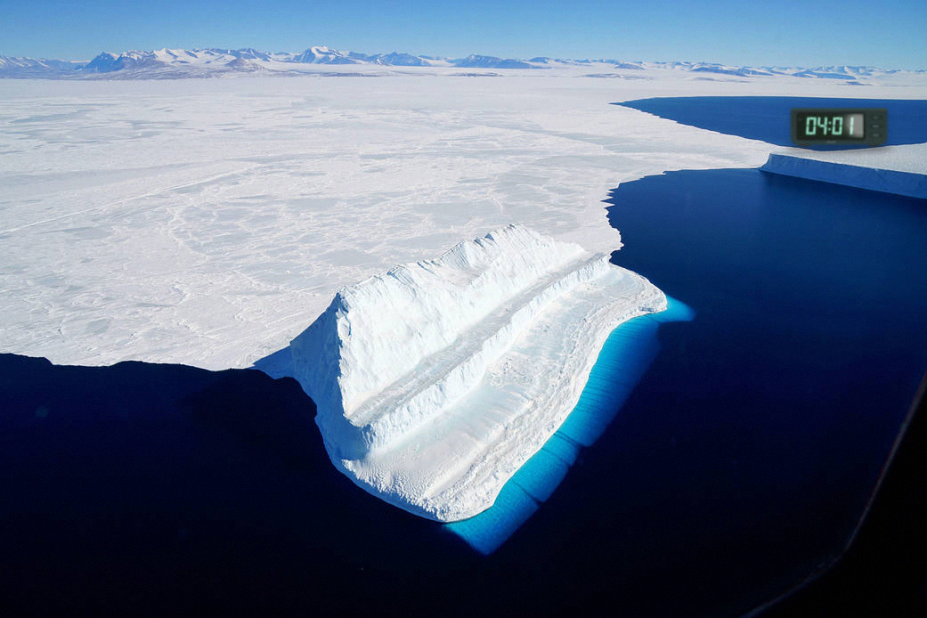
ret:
4:01
